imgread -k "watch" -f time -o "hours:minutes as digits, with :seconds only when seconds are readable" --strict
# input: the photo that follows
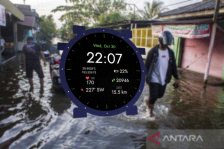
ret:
22:07
